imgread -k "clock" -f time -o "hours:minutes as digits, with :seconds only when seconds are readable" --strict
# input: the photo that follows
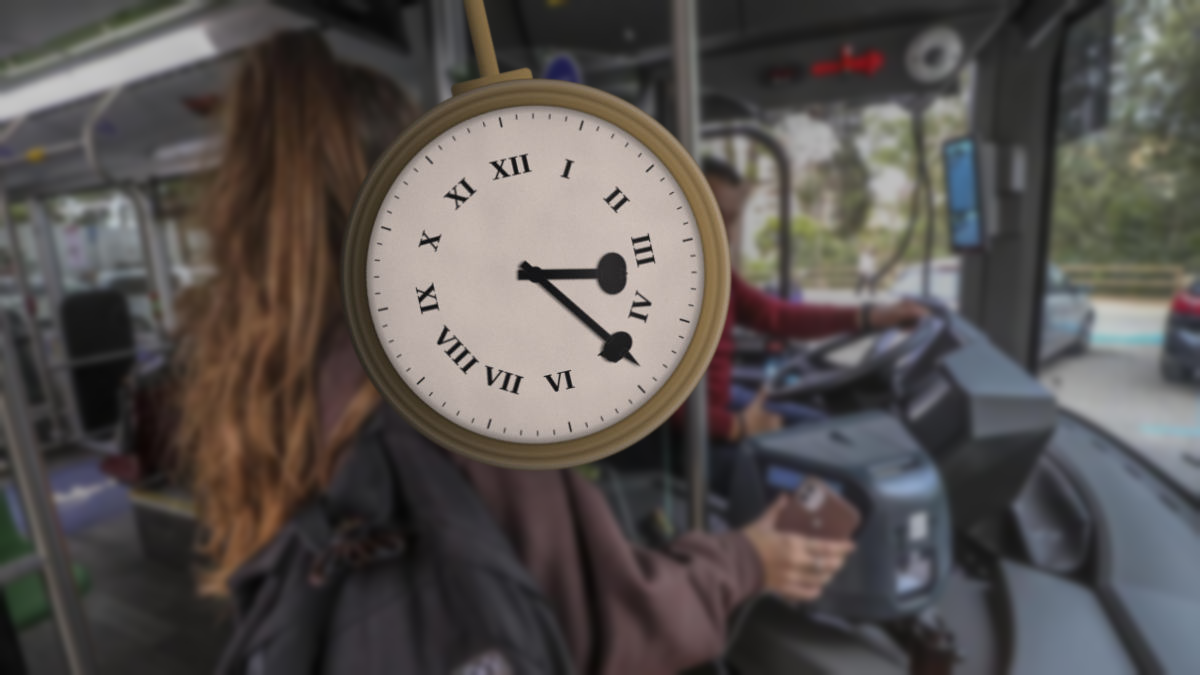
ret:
3:24
